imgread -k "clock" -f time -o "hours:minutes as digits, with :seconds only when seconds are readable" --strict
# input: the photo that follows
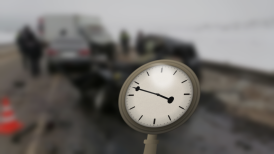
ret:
3:48
